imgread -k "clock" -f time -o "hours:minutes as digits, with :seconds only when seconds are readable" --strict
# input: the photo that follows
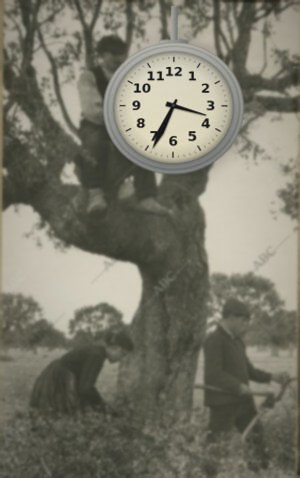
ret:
3:34
